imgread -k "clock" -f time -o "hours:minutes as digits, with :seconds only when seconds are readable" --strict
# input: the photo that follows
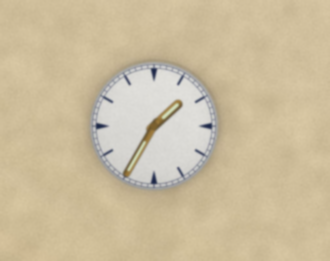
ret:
1:35
